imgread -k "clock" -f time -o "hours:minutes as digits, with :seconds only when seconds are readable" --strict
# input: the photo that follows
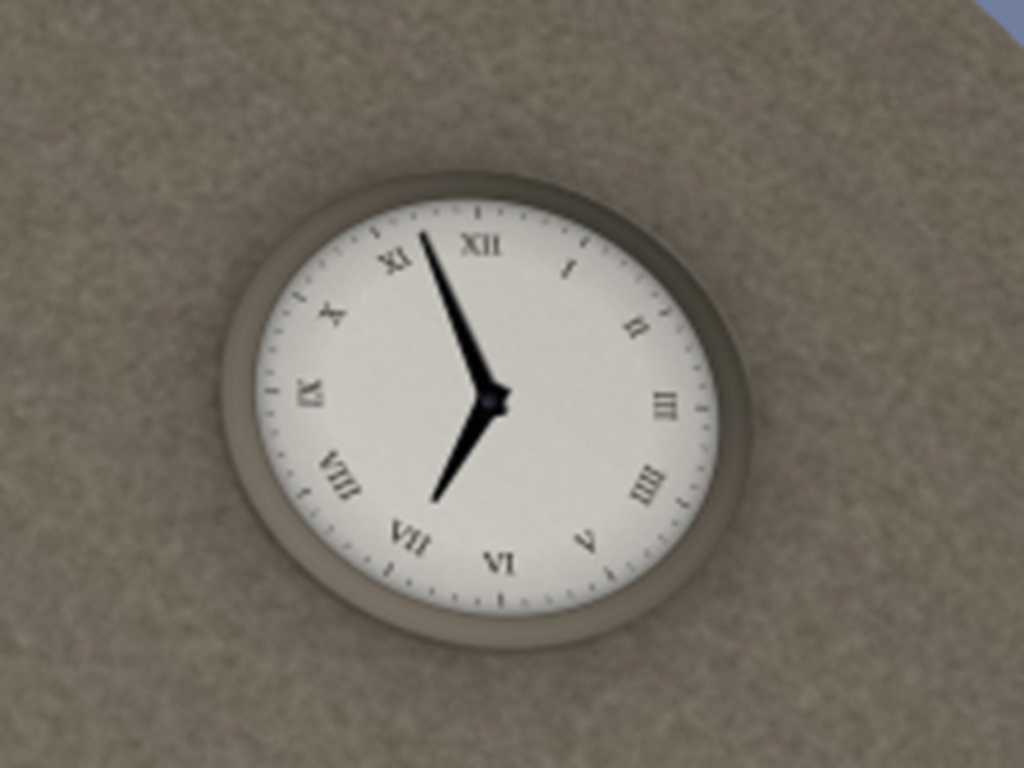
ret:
6:57
